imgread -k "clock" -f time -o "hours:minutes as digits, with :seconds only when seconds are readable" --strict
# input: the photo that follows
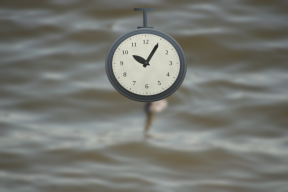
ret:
10:05
